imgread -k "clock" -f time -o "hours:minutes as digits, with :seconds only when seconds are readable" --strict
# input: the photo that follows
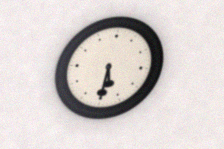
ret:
5:30
